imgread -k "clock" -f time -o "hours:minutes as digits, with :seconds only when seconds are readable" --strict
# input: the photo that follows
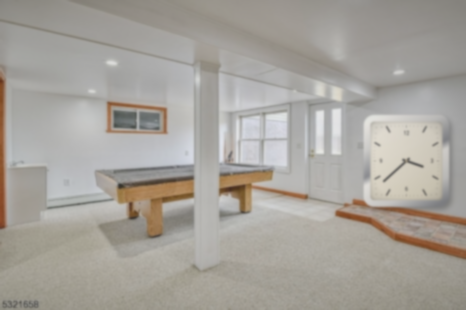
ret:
3:38
